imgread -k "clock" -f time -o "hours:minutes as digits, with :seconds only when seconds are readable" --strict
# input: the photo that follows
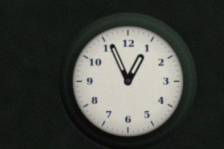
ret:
12:56
